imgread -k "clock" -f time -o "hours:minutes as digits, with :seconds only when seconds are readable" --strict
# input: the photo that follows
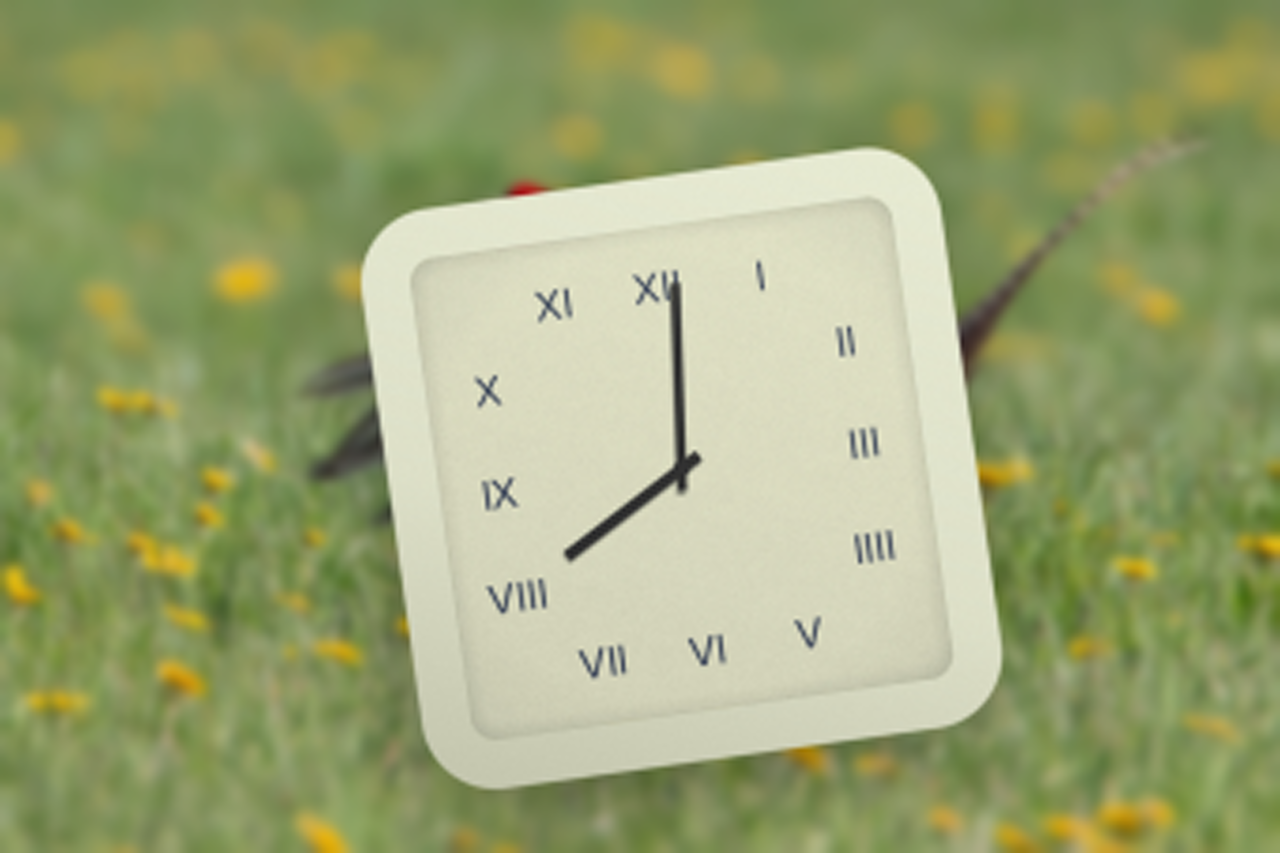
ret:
8:01
